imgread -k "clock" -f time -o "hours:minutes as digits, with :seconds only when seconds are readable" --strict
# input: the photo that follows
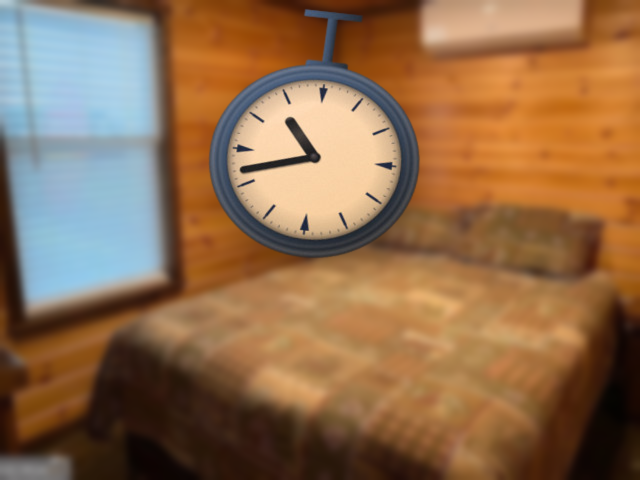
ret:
10:42
